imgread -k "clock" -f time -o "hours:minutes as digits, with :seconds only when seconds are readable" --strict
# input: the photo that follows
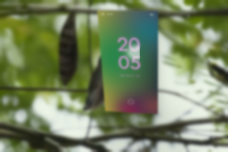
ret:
20:05
